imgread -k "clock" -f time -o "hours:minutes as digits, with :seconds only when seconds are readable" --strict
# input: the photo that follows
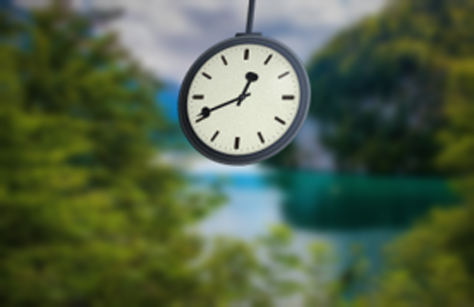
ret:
12:41
